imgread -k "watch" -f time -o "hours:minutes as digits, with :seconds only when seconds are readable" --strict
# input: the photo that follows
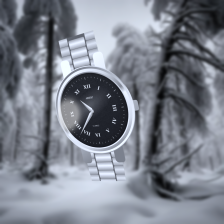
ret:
10:37
